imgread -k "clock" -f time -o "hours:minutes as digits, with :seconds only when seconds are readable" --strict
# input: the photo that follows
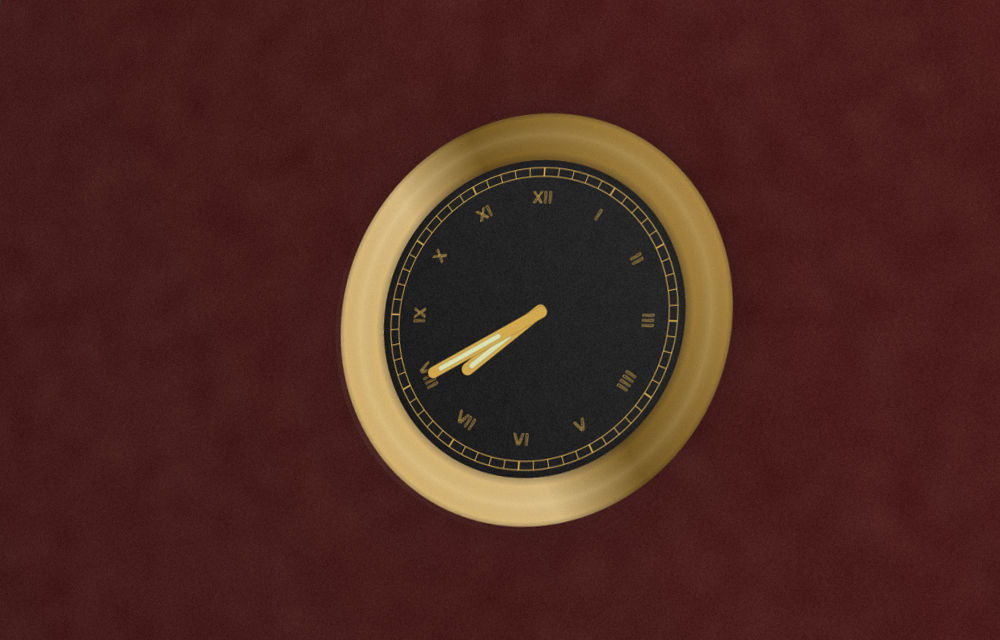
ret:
7:40
